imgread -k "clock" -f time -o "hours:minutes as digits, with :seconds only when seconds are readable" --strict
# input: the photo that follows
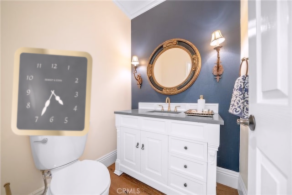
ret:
4:34
